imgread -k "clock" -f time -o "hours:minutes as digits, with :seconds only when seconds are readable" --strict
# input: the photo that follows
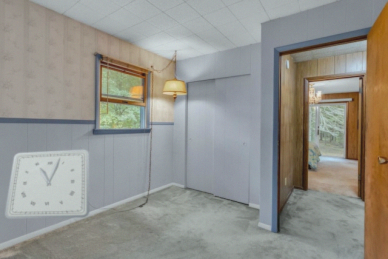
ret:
11:03
